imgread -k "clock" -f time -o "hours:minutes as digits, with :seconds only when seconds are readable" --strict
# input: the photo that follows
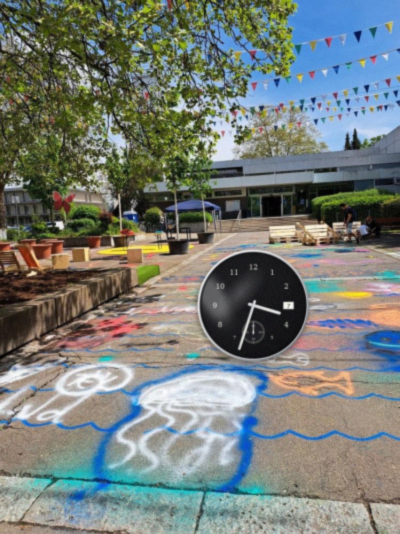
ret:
3:33
